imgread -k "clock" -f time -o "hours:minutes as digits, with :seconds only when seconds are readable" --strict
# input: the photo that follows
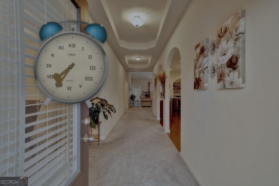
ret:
7:35
